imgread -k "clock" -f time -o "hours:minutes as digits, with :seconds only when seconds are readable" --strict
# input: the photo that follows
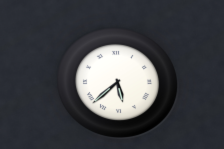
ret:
5:38
